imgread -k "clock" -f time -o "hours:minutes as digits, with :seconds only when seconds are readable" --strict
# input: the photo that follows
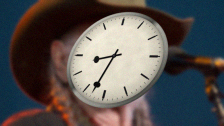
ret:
8:33
